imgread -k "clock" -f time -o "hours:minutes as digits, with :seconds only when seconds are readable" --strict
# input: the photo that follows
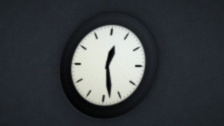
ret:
12:28
